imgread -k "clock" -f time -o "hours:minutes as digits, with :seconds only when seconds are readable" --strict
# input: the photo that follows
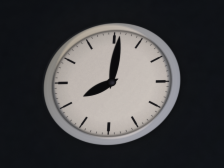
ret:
8:01
